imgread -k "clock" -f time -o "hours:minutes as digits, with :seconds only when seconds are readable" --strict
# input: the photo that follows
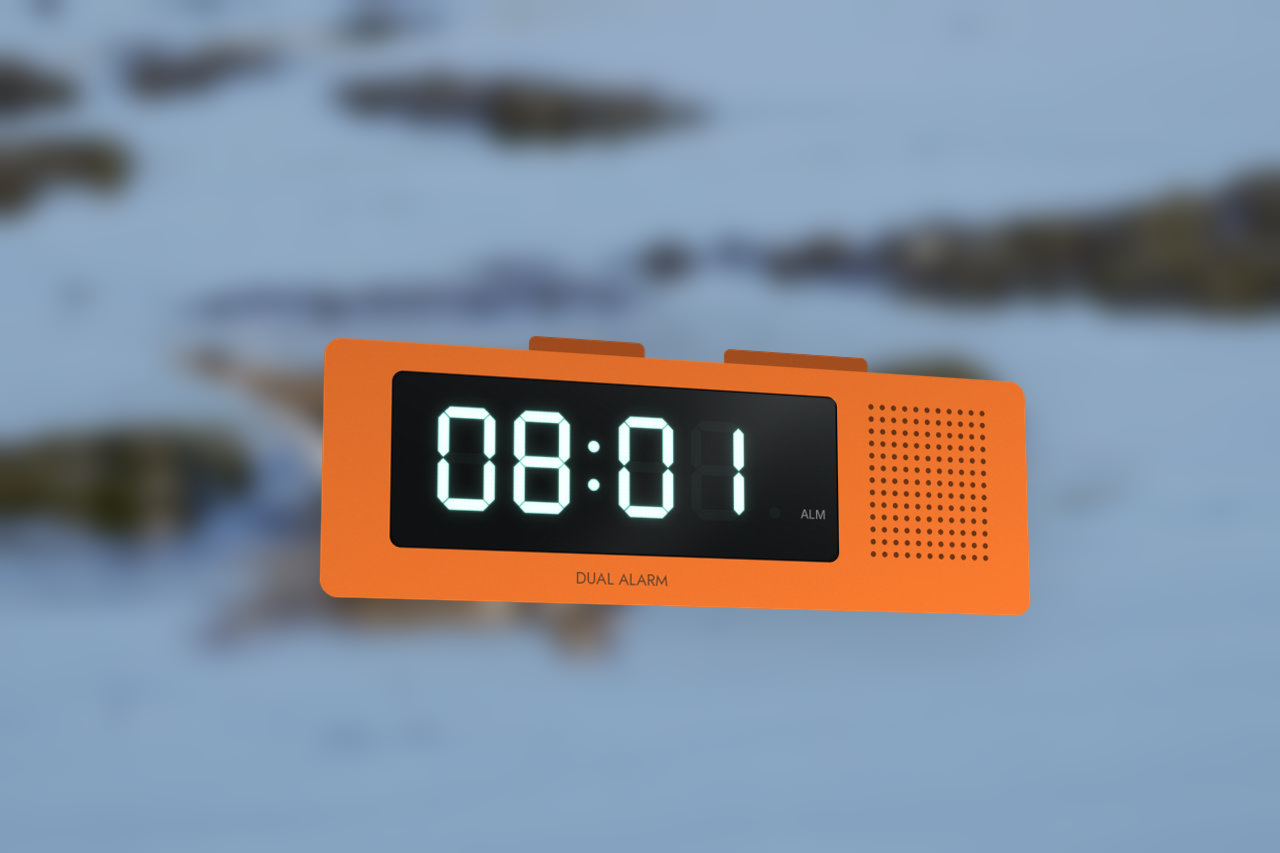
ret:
8:01
